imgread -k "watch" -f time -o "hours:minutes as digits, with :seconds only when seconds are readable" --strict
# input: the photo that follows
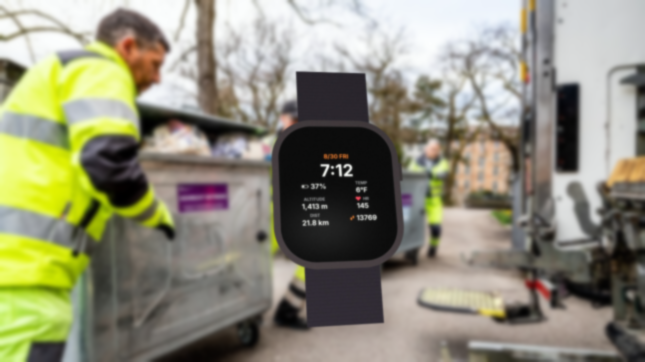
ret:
7:12
